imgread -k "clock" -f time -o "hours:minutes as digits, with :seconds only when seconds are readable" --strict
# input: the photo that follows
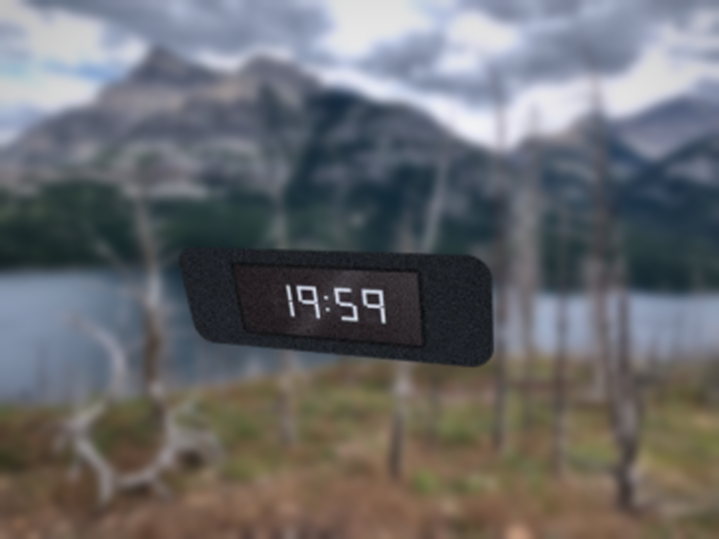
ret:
19:59
